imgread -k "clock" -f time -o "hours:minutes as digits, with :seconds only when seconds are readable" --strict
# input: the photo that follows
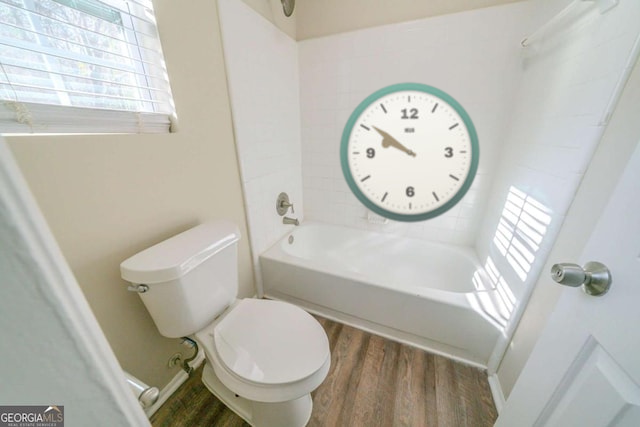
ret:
9:51
